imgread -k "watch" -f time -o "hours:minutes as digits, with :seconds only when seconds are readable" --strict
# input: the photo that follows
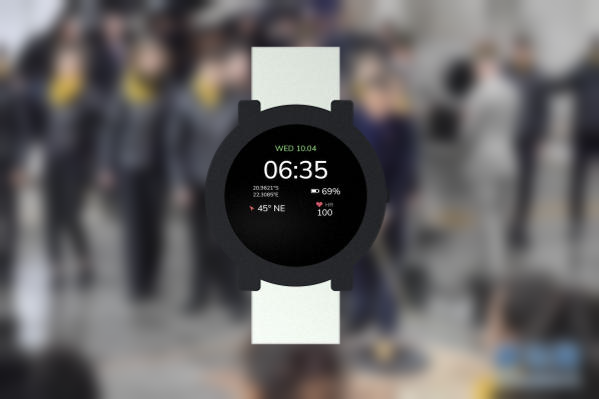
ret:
6:35
